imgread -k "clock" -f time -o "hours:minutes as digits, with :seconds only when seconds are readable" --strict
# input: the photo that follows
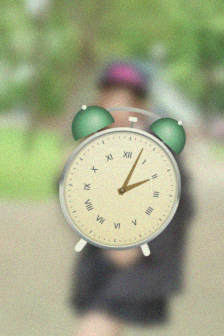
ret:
2:03
